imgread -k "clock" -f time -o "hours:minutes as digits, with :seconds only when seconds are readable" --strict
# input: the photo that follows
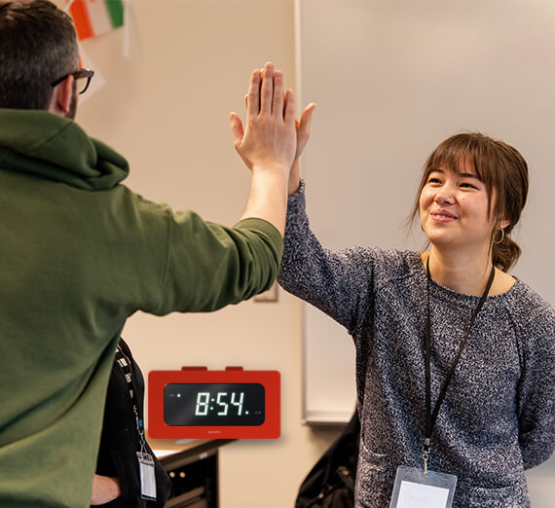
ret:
8:54
